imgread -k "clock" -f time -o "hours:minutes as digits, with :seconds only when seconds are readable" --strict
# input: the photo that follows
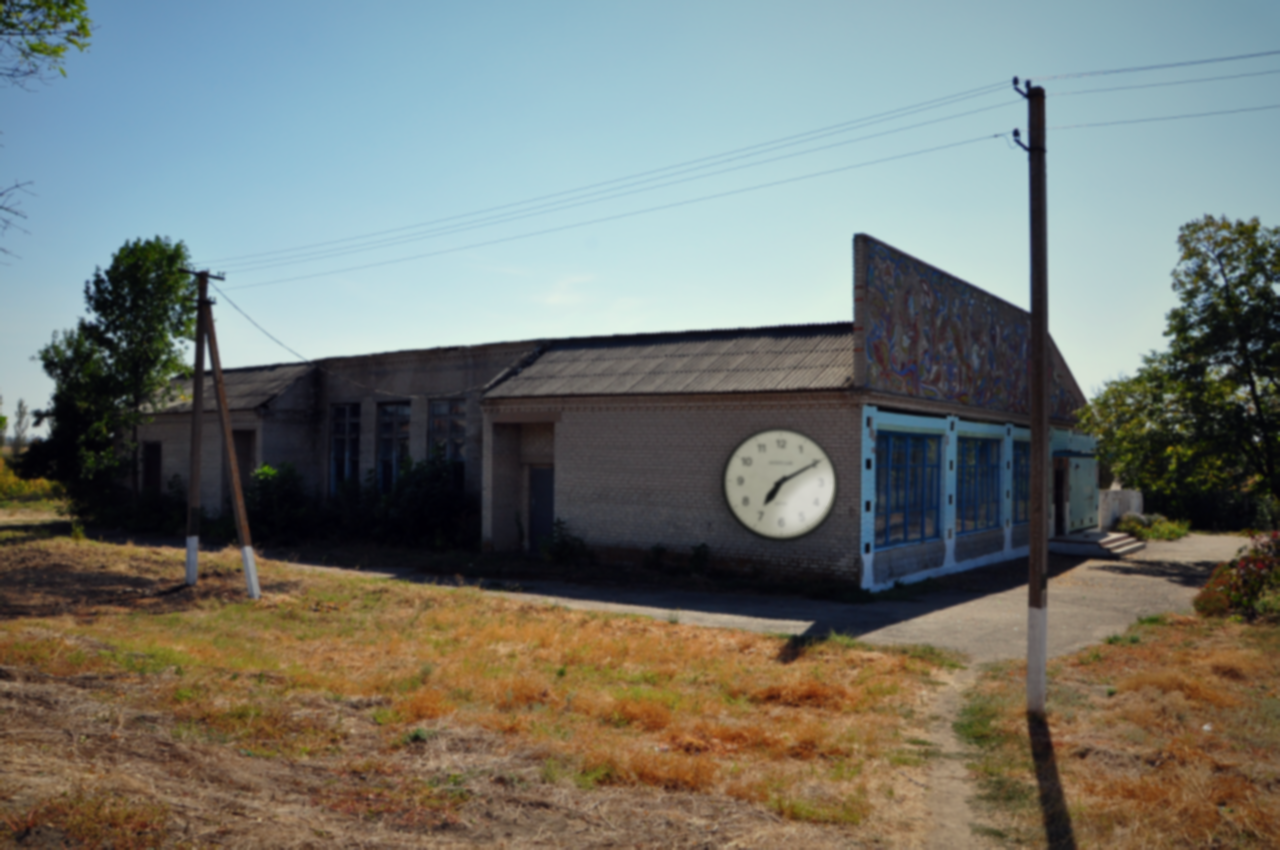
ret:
7:10
